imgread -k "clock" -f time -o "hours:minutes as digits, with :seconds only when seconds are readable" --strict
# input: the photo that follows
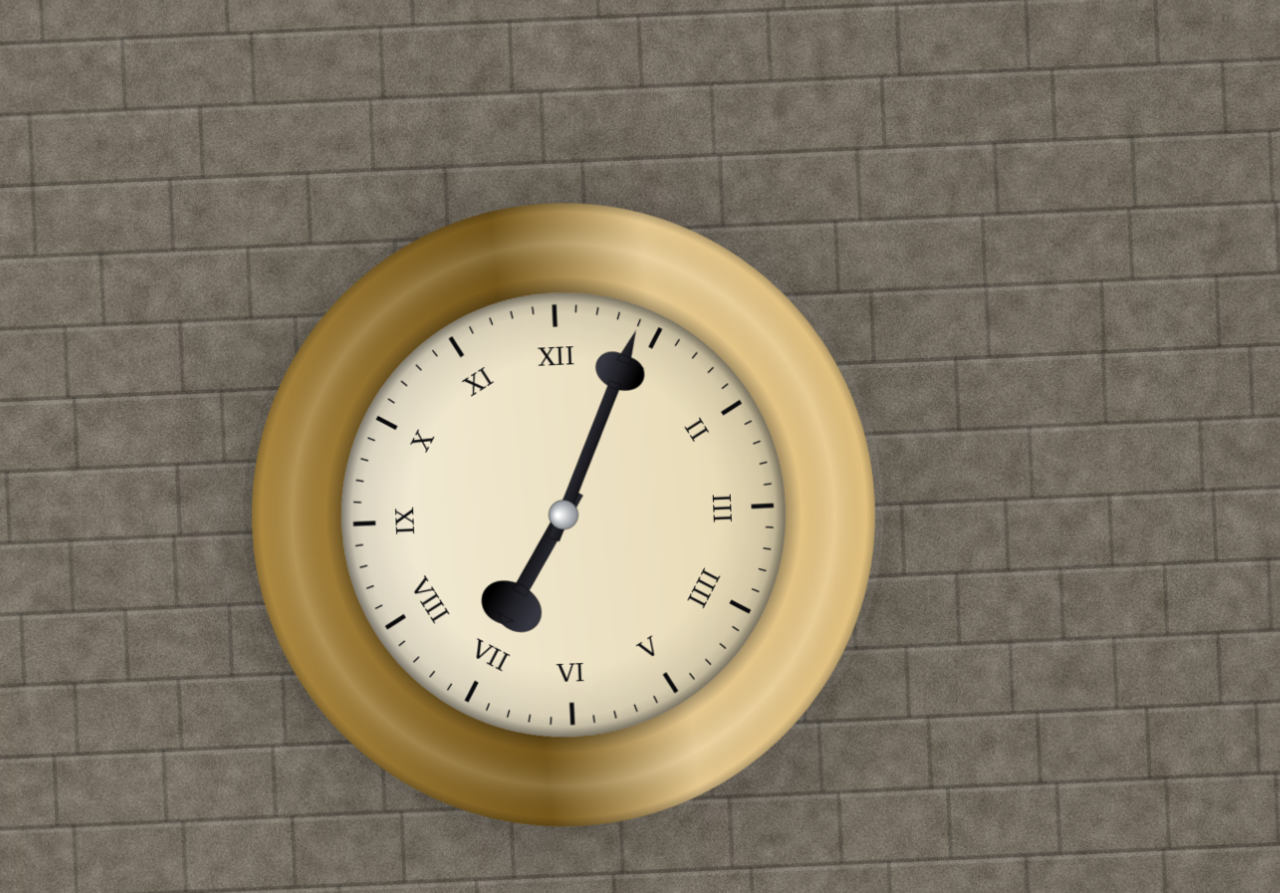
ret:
7:04
